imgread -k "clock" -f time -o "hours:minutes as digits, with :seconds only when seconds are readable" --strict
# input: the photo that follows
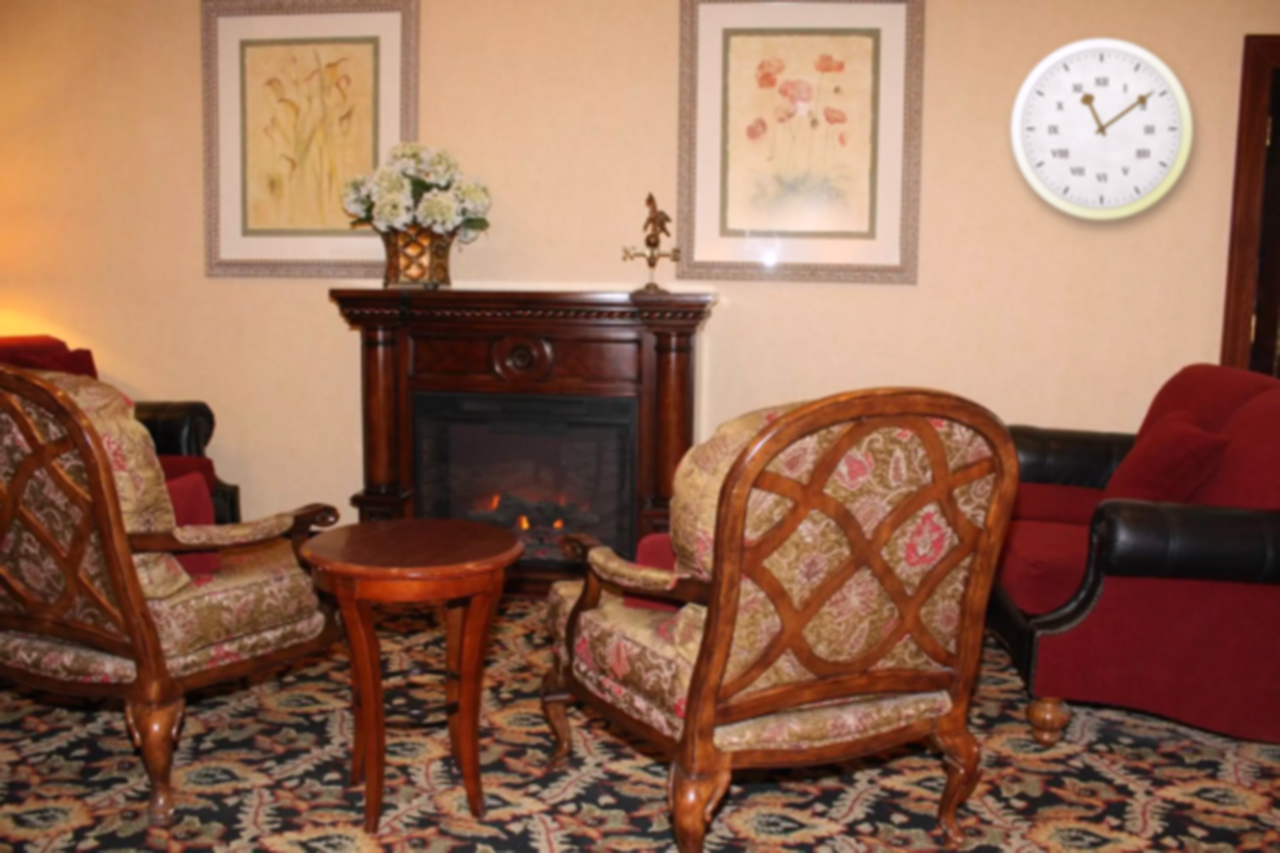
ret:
11:09
